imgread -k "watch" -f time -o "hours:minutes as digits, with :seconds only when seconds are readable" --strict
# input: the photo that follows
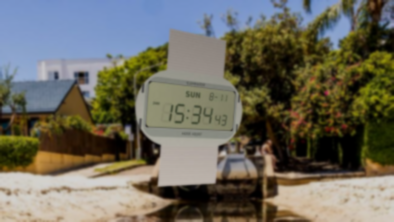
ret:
15:34:43
